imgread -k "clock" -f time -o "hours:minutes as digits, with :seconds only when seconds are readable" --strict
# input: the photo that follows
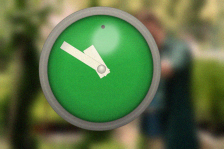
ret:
10:50
